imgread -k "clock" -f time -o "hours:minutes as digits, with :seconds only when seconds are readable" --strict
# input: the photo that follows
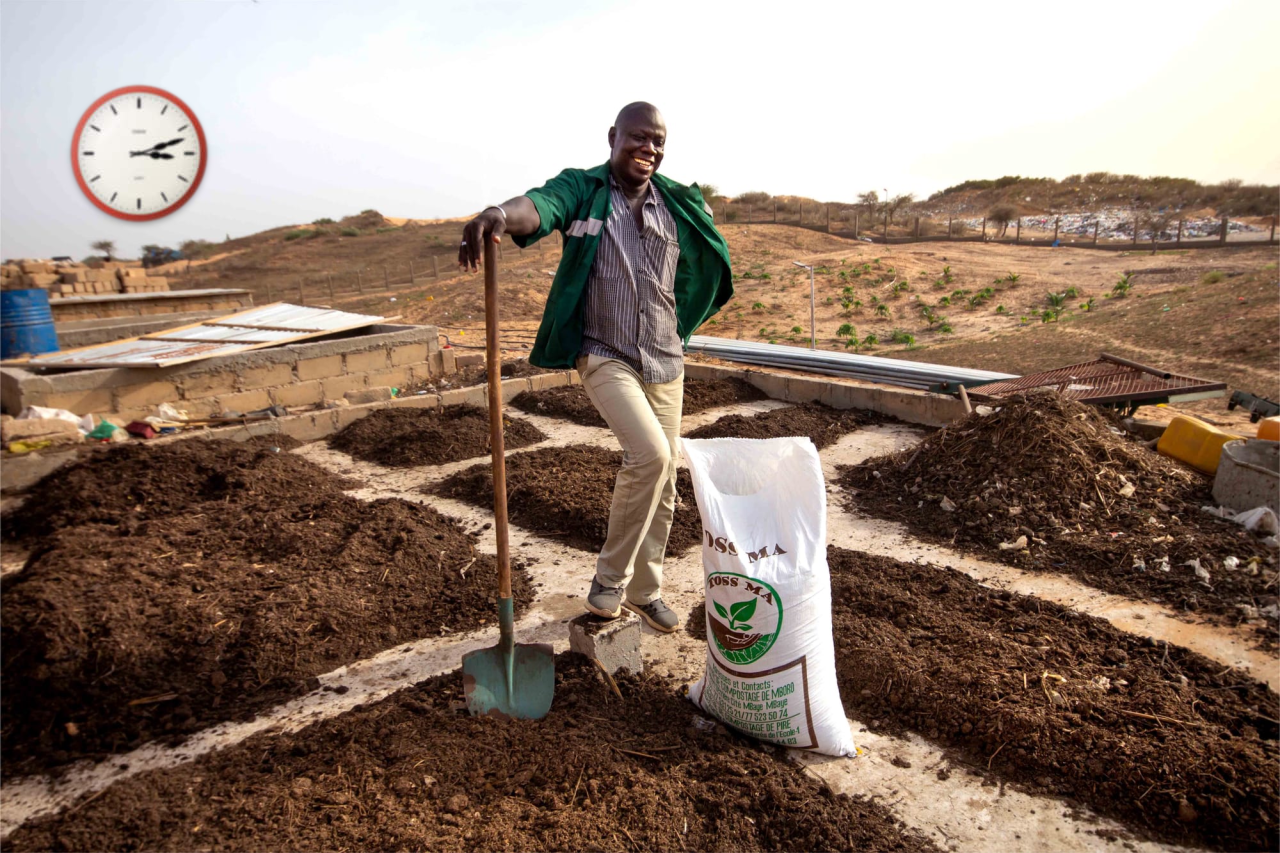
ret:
3:12
